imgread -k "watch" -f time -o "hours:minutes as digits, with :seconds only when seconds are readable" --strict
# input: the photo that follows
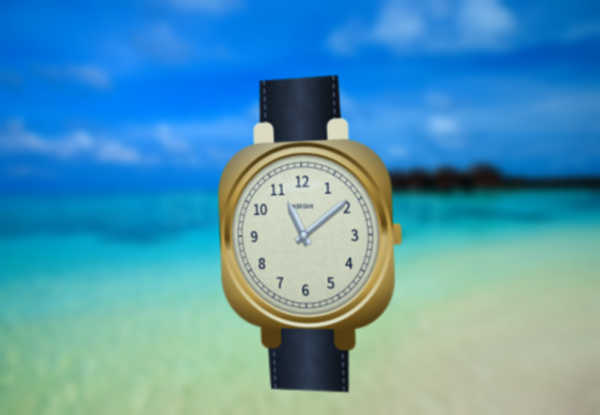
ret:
11:09
